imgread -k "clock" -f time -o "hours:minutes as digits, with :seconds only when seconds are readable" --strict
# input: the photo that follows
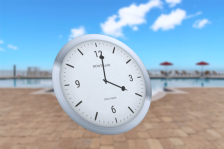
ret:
4:01
